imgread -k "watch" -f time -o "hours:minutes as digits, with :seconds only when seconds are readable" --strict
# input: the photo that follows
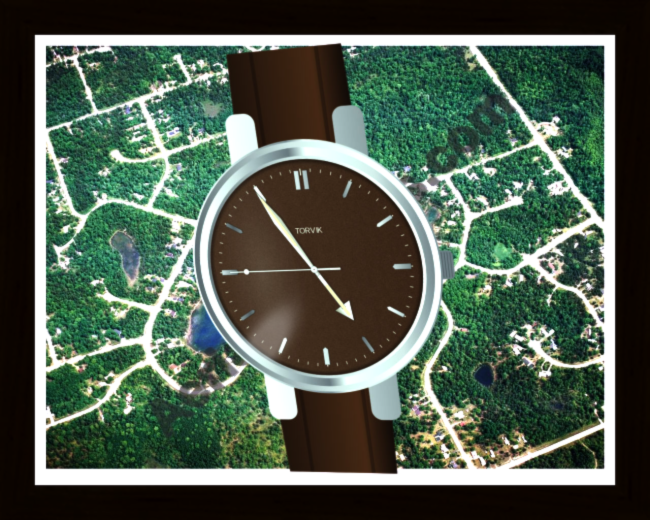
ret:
4:54:45
